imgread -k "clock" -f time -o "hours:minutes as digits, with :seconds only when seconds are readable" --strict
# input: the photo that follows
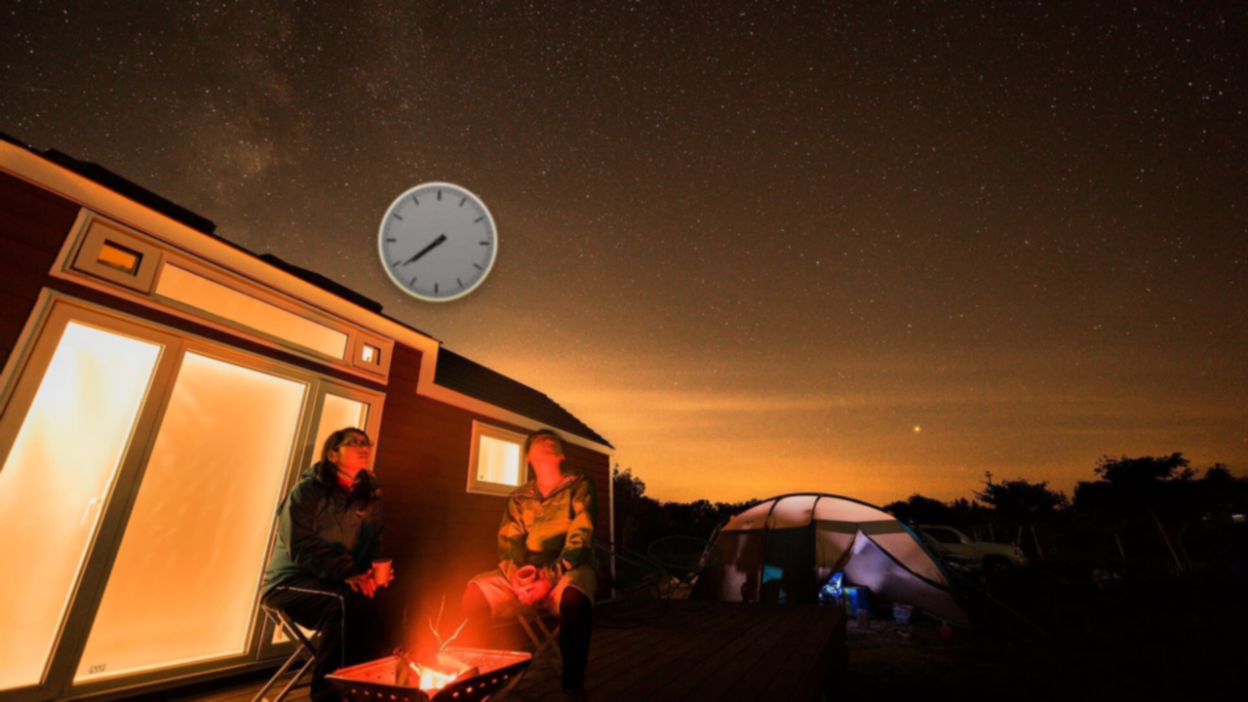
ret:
7:39
